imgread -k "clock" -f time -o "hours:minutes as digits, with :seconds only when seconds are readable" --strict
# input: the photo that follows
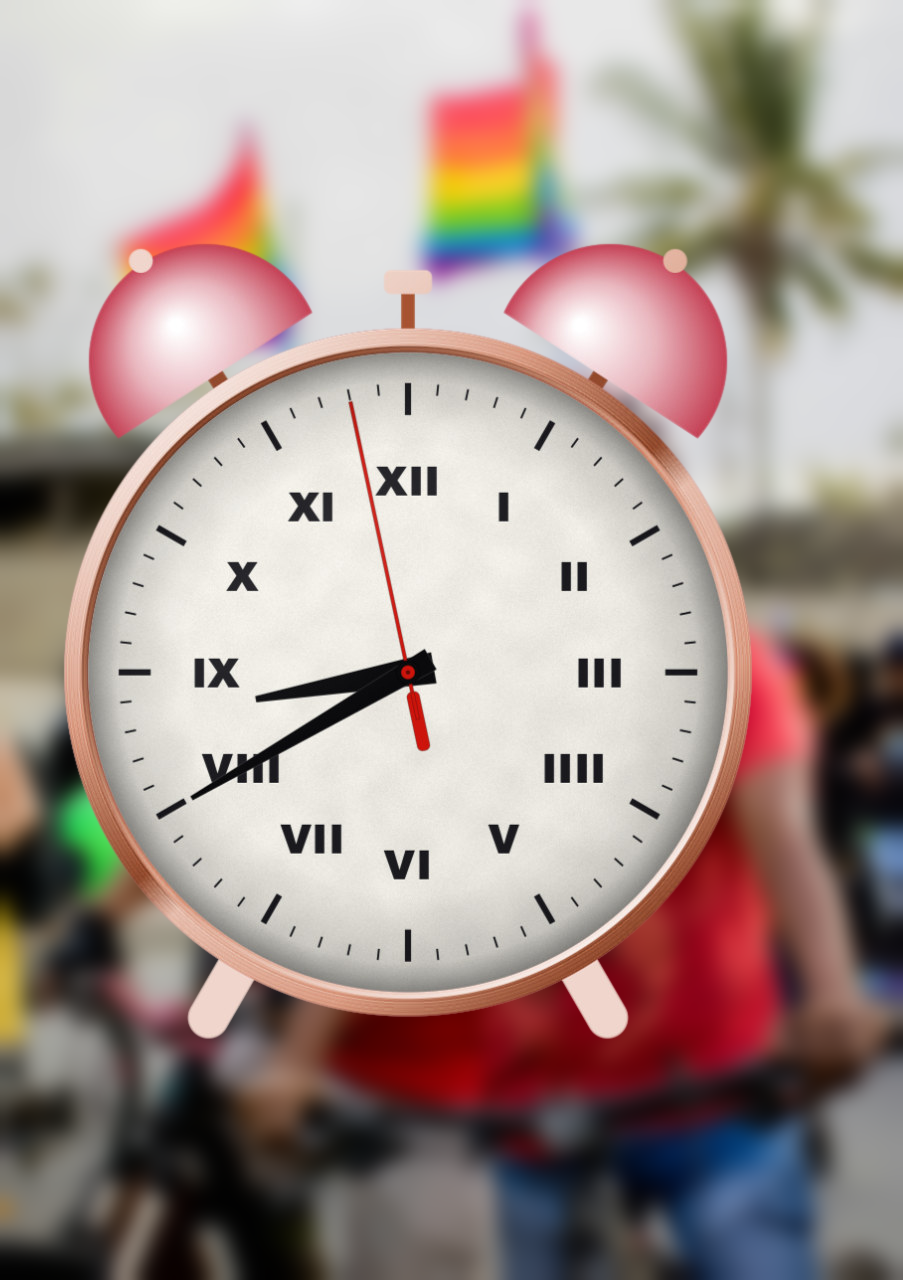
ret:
8:39:58
